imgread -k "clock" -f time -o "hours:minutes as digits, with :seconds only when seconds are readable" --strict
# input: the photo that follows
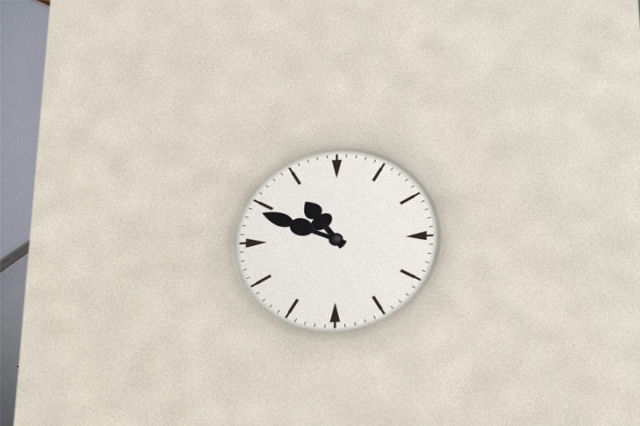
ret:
10:49
